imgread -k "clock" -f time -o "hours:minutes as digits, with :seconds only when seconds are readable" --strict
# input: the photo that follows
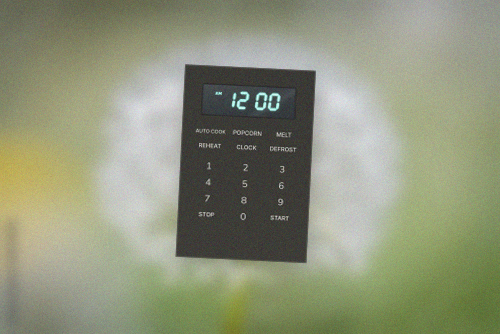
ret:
12:00
